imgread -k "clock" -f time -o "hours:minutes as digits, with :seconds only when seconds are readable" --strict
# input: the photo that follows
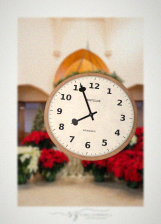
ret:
7:56
